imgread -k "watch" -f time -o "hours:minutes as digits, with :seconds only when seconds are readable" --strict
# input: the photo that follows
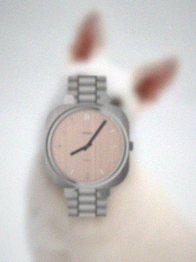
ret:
8:06
